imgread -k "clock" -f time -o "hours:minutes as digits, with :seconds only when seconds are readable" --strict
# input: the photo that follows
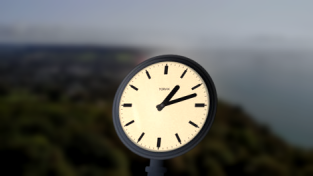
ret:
1:12
